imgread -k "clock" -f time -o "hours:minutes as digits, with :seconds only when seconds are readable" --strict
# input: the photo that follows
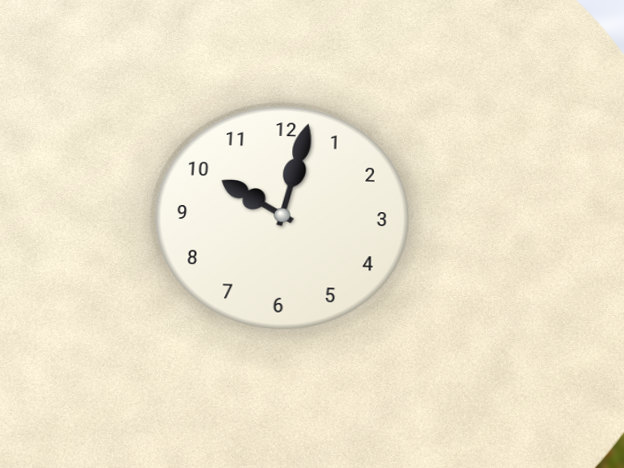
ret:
10:02
